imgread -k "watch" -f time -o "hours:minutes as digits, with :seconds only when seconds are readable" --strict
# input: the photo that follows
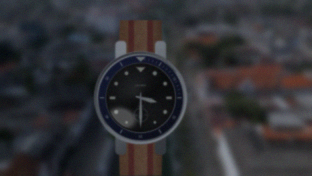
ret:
3:30
